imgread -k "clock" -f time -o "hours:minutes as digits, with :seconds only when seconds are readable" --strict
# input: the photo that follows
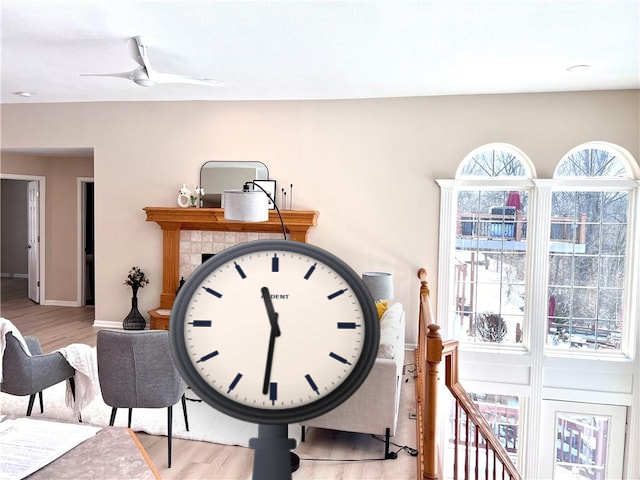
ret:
11:31
